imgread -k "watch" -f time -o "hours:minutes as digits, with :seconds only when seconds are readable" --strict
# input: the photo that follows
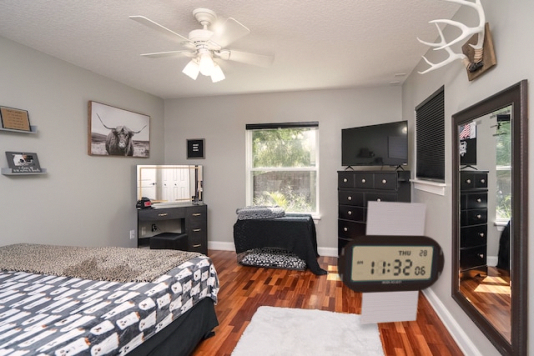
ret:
11:32:06
